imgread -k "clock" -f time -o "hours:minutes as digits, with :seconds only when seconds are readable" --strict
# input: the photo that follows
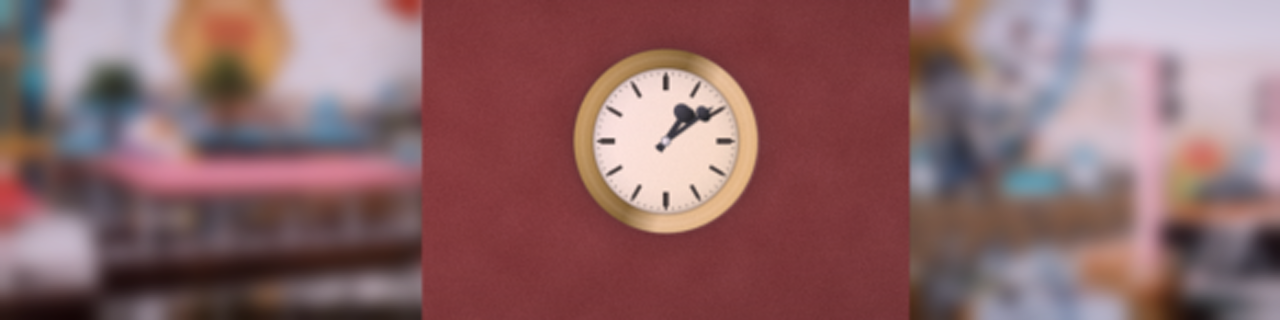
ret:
1:09
